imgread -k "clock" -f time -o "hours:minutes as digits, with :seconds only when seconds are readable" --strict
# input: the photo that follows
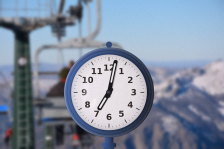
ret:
7:02
